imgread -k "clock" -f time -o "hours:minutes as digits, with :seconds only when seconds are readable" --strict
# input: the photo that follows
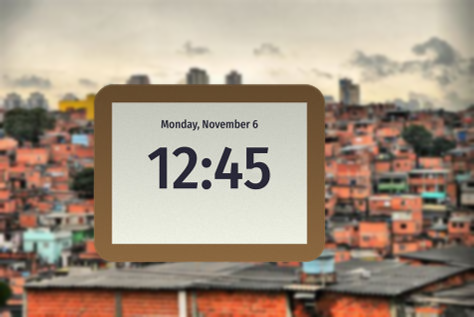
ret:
12:45
